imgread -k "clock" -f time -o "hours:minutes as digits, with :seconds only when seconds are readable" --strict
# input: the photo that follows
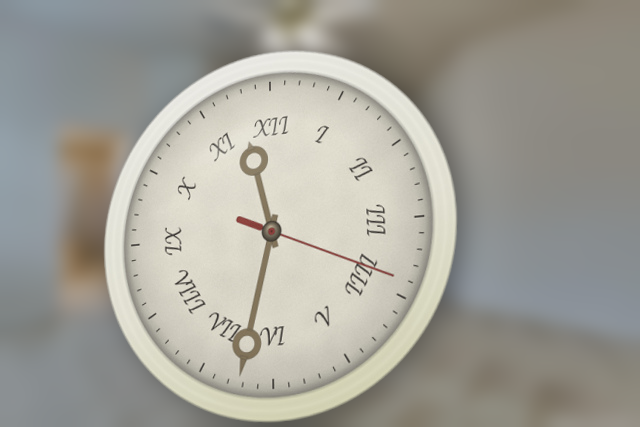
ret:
11:32:19
